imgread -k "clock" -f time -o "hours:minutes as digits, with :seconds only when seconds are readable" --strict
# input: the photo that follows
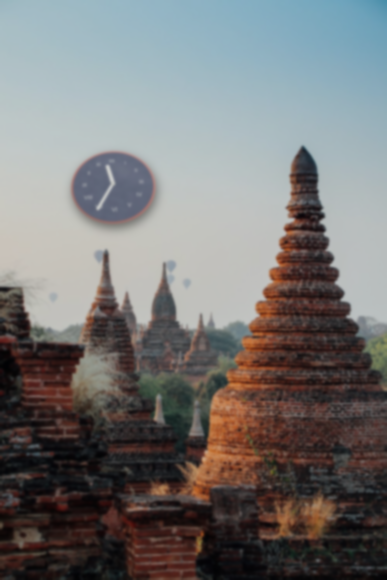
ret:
11:35
